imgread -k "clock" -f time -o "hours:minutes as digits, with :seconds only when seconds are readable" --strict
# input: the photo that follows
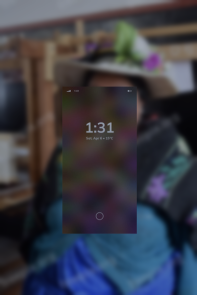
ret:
1:31
